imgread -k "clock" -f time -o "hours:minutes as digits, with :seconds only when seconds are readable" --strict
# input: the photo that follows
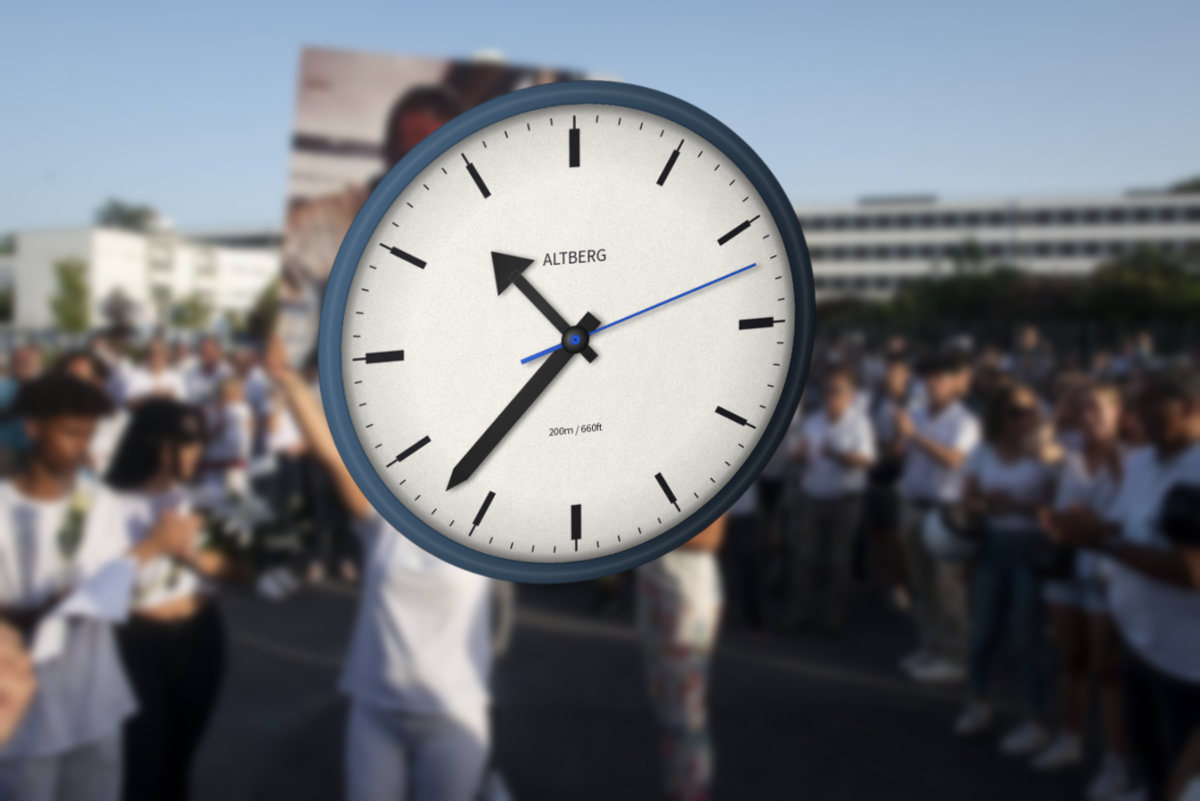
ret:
10:37:12
